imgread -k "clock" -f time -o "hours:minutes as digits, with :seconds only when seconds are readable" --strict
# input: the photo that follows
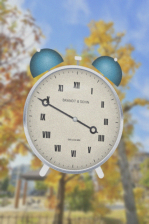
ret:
3:49
